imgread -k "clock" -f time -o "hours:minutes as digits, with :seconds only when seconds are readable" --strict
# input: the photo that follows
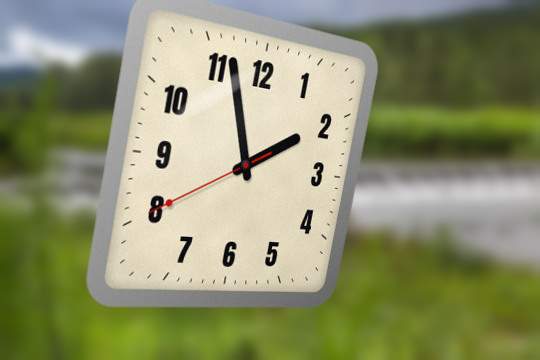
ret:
1:56:40
